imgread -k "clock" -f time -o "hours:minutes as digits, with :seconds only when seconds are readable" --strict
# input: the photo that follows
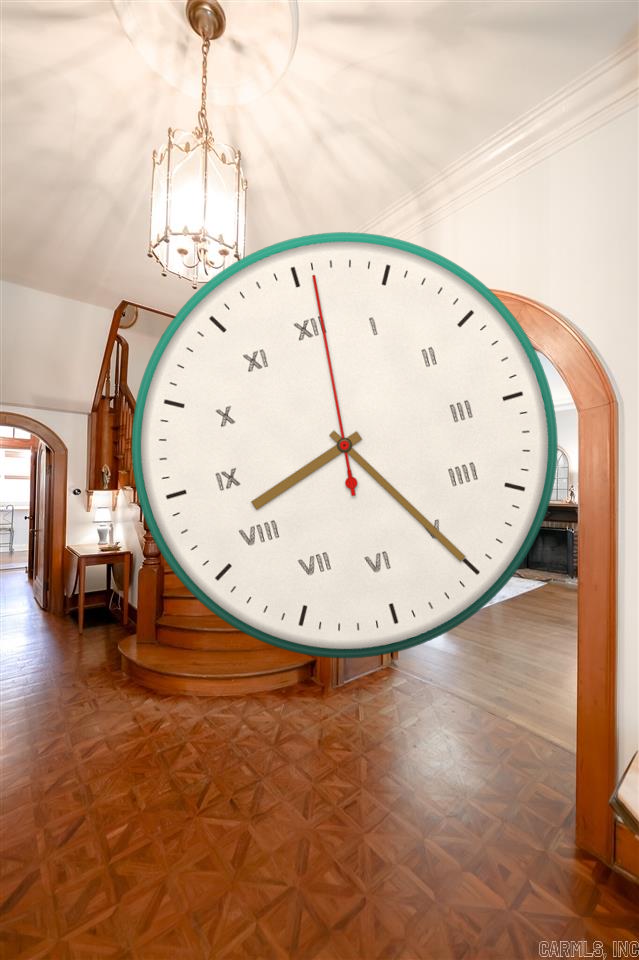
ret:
8:25:01
